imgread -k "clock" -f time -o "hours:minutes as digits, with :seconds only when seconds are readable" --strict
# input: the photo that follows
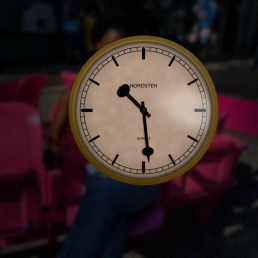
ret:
10:29
